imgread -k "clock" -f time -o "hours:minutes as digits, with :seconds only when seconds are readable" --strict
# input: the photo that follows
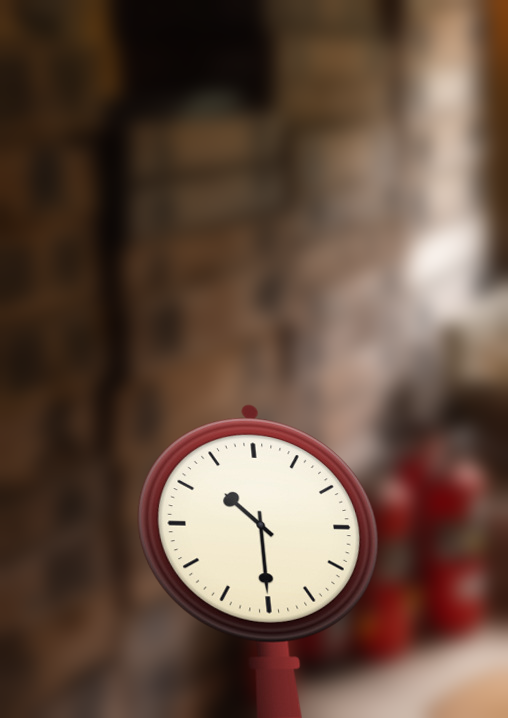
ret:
10:30
